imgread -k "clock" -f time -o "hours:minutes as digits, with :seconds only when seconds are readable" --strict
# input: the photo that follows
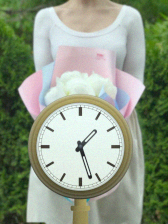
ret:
1:27
